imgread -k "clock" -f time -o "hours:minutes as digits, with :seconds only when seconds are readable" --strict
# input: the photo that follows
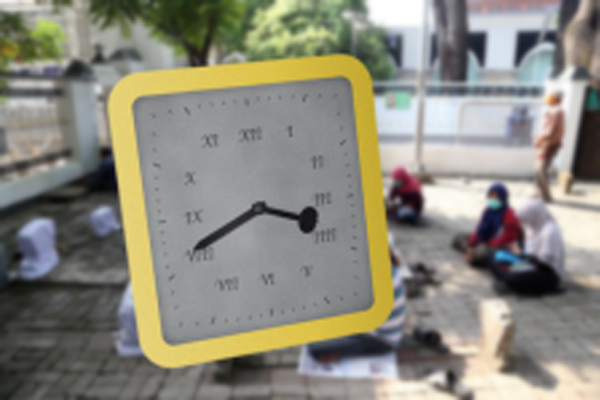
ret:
3:41
